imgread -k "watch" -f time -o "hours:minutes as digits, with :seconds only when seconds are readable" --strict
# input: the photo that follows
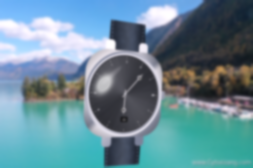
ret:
6:07
